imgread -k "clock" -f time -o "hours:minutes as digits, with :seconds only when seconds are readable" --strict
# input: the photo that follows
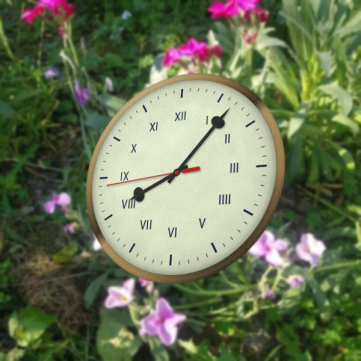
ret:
8:06:44
